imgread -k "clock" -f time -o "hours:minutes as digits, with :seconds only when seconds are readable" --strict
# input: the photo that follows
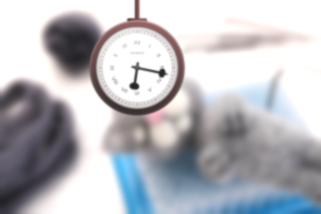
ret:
6:17
